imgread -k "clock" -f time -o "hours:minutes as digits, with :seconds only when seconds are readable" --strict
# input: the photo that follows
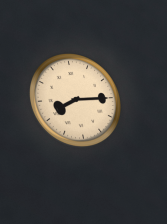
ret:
8:15
